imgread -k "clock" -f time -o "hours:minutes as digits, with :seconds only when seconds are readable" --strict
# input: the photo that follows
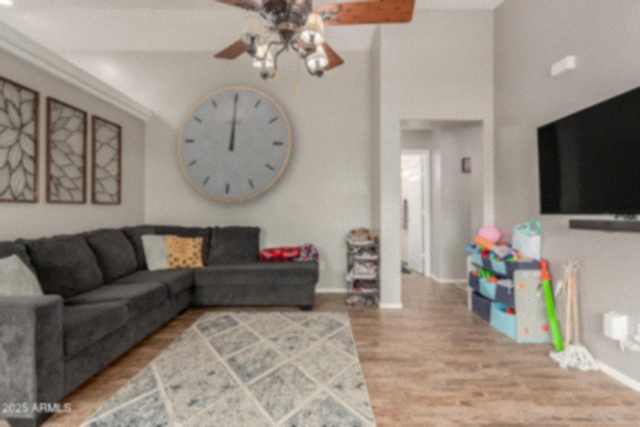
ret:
12:00
